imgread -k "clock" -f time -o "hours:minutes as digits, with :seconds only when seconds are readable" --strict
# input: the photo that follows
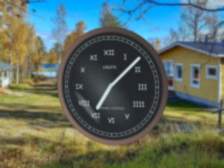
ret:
7:08
